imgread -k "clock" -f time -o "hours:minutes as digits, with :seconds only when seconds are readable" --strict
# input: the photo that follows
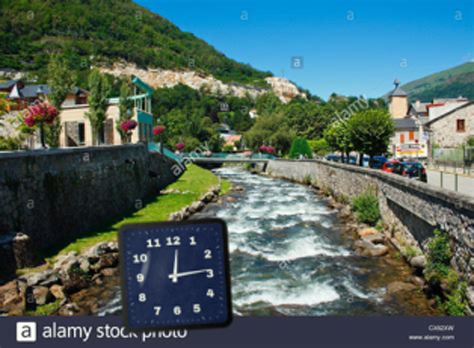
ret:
12:14
